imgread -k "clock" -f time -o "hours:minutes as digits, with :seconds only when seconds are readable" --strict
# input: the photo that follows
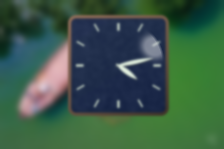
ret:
4:13
